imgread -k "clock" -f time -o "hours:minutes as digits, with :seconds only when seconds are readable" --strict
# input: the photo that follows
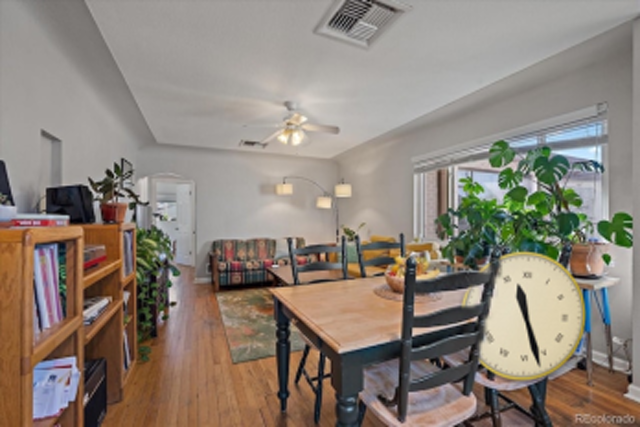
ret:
11:27
